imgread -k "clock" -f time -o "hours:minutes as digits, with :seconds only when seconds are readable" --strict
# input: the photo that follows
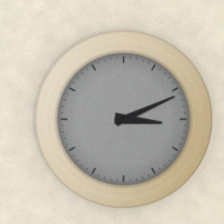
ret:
3:11
